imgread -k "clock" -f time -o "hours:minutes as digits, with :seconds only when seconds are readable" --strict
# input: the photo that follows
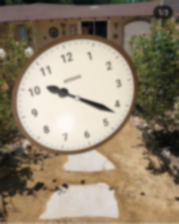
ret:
10:22
